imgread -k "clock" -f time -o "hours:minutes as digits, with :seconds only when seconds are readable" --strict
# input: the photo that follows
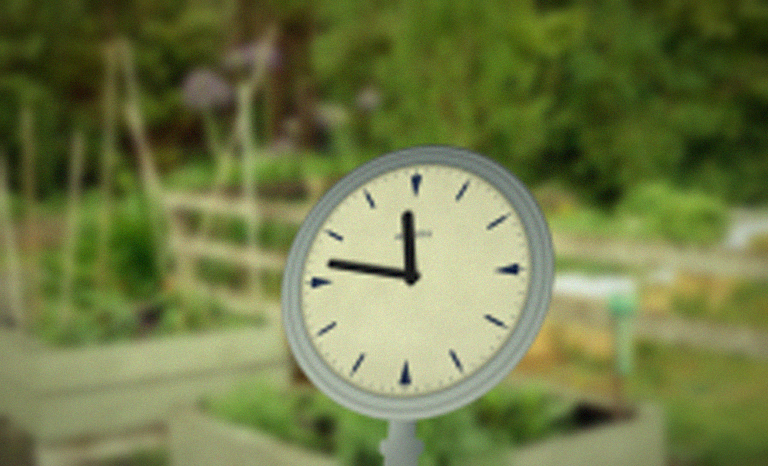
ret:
11:47
